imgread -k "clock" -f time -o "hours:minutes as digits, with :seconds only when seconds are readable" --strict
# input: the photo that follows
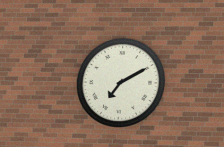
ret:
7:10
